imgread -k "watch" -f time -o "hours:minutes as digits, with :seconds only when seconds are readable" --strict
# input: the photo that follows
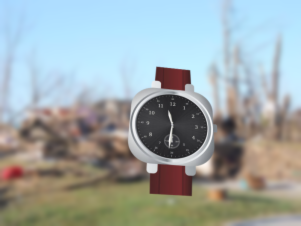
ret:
11:31
